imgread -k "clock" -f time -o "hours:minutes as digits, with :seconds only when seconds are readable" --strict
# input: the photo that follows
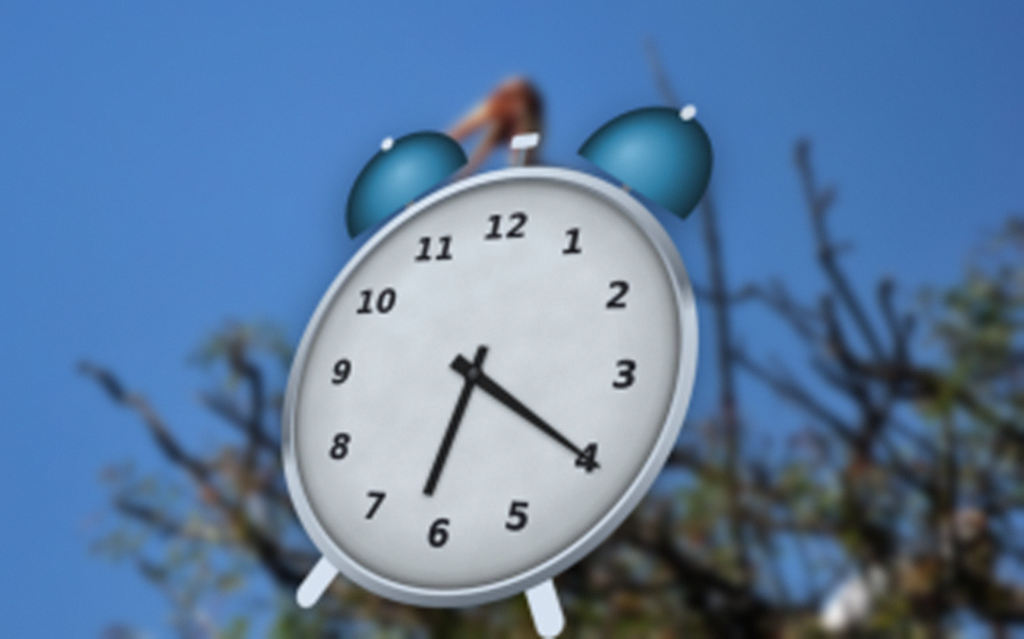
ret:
6:20
